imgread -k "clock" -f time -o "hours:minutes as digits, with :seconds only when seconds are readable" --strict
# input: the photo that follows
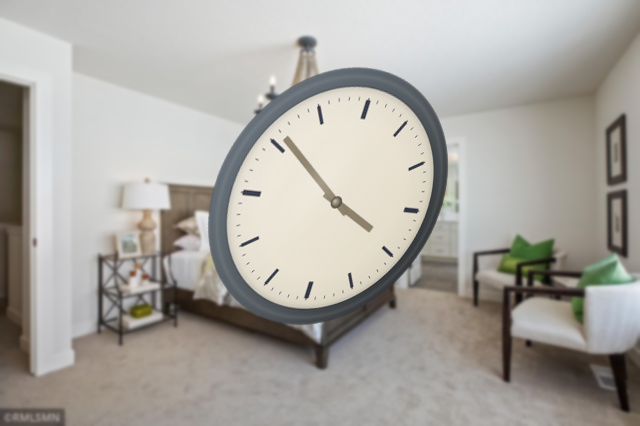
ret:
3:51
